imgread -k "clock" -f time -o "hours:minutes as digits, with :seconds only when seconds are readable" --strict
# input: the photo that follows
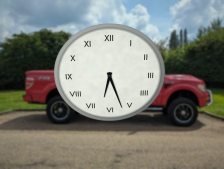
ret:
6:27
